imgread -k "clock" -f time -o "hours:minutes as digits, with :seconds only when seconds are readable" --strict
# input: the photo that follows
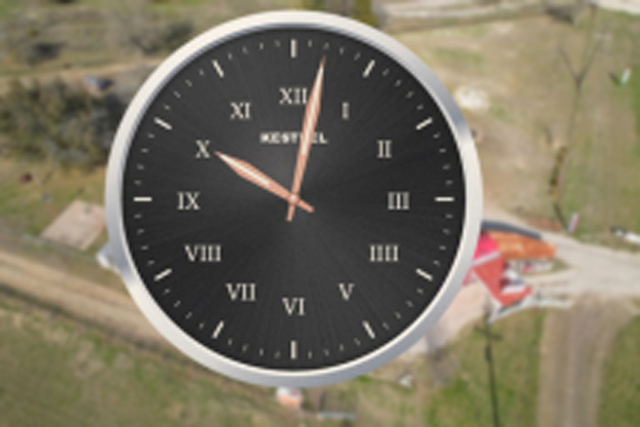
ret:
10:02
